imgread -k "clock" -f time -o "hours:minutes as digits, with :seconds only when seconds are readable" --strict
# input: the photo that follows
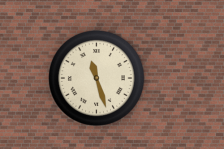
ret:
11:27
